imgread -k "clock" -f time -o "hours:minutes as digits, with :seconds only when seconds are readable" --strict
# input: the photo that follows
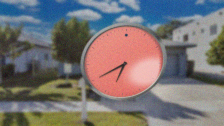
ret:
6:40
